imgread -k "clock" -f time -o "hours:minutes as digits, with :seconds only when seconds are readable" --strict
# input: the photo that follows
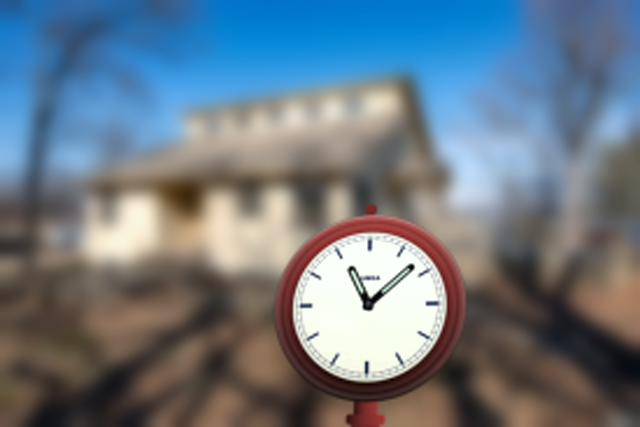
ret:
11:08
